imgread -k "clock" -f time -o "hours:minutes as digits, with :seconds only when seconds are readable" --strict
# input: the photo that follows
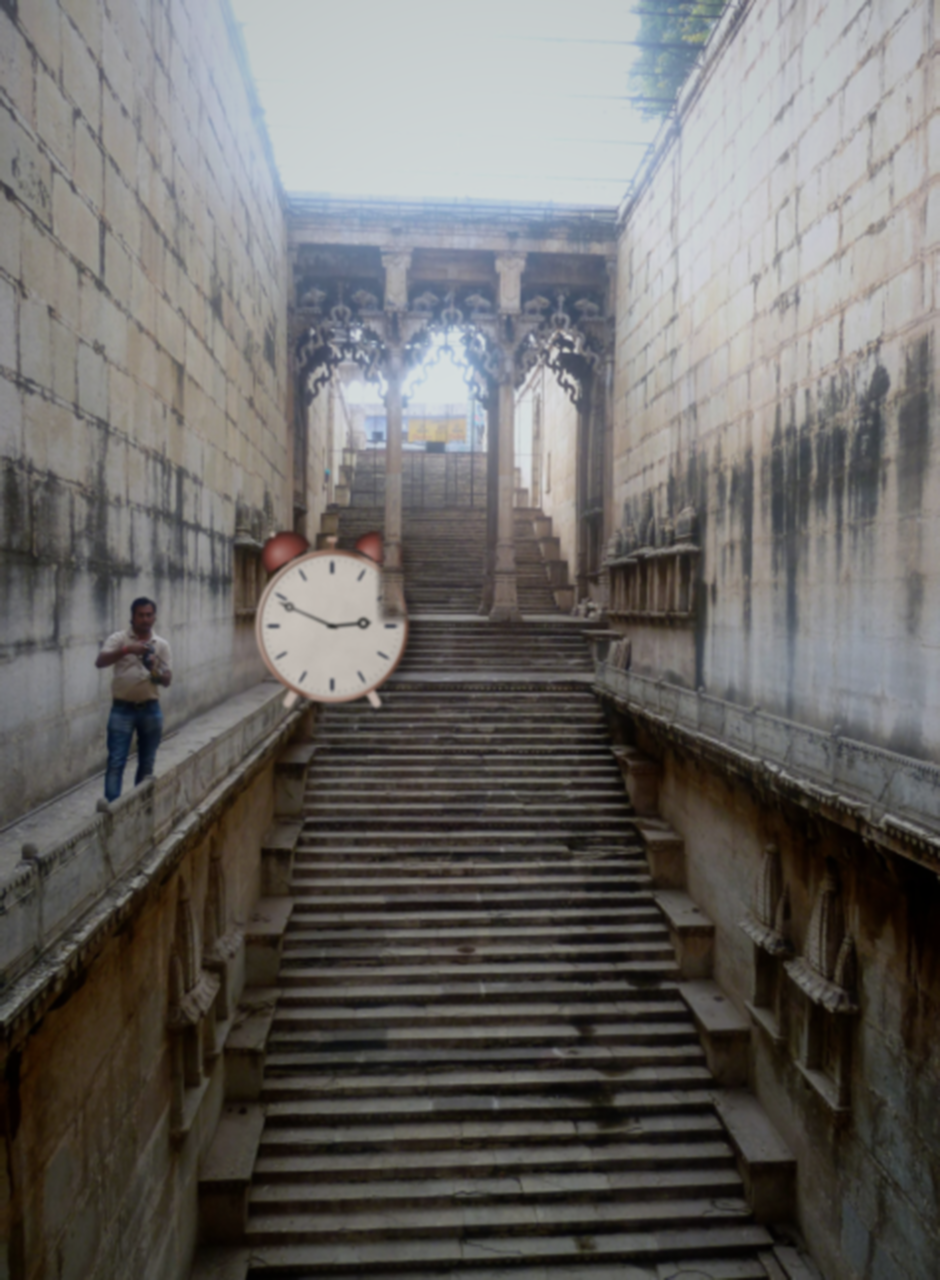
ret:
2:49
